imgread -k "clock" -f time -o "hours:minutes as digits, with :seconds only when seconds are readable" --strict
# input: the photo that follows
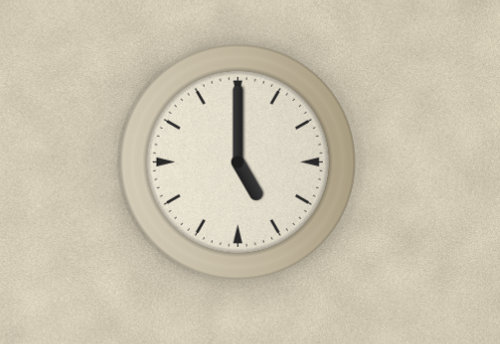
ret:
5:00
